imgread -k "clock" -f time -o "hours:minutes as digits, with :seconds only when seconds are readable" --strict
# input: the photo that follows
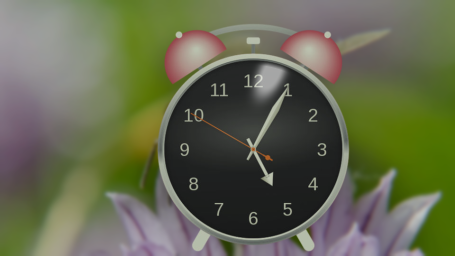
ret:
5:04:50
